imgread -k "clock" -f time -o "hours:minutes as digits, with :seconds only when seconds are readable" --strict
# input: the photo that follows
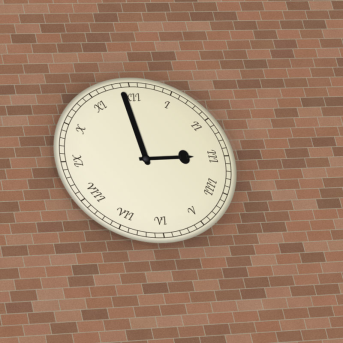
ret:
2:59
